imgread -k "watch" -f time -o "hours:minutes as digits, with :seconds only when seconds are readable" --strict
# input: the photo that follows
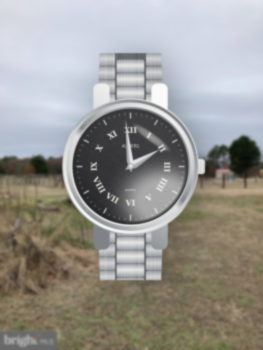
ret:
1:59
